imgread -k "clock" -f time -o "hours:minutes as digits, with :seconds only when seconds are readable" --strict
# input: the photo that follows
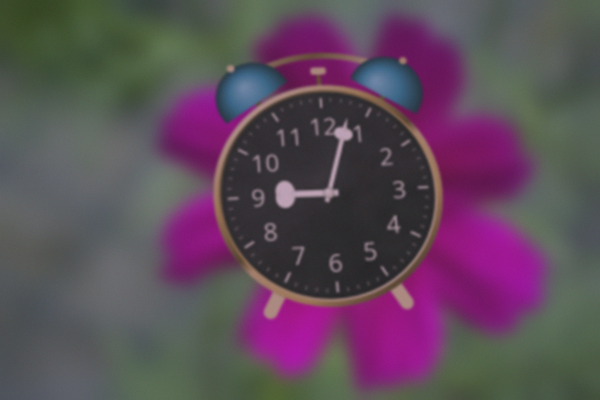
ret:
9:03
